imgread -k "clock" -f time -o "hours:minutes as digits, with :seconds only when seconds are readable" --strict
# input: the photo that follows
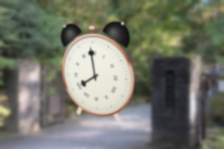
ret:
7:59
